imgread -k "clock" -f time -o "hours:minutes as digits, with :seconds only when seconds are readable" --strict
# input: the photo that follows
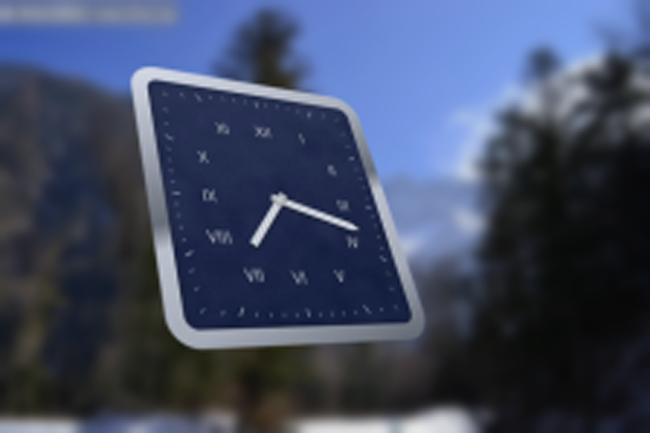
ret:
7:18
